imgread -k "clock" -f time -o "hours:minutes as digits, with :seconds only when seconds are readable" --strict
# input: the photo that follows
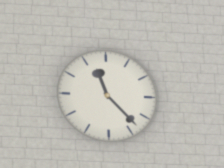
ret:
11:23
